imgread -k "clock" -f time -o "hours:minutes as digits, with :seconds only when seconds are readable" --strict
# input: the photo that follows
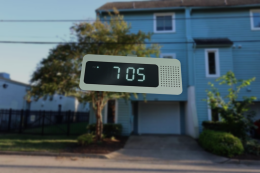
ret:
7:05
